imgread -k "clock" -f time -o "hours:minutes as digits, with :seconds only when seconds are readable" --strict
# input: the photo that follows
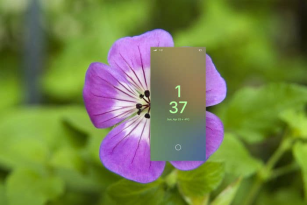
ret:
1:37
